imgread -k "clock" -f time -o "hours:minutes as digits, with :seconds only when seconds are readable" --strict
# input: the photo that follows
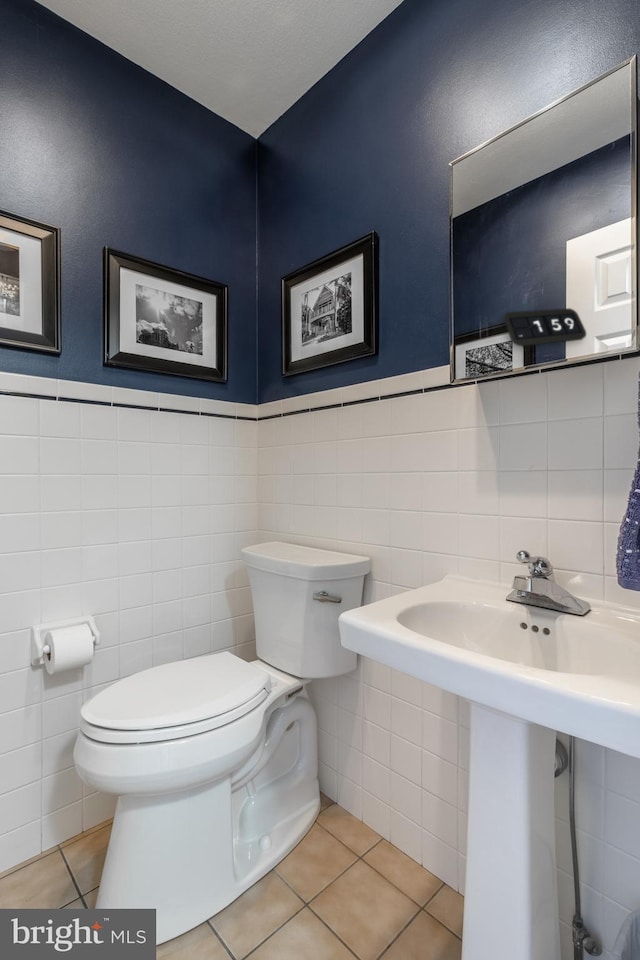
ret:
1:59
